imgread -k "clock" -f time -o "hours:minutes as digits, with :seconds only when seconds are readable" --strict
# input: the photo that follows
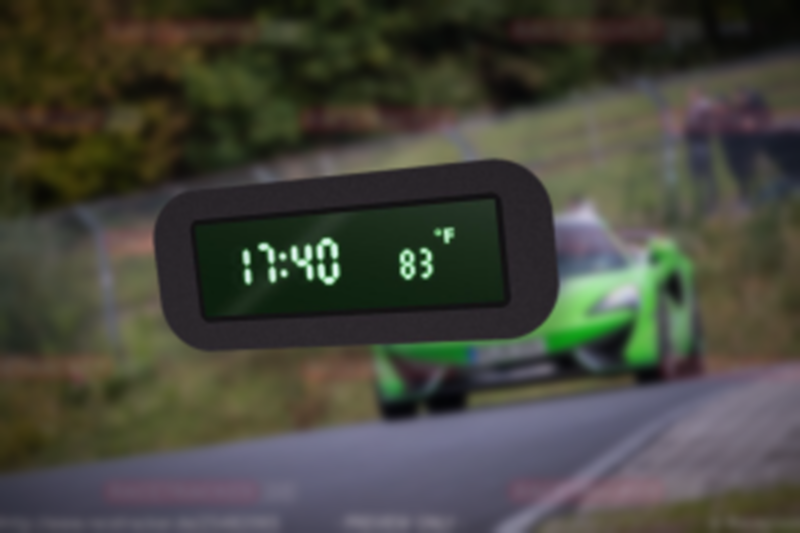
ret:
17:40
